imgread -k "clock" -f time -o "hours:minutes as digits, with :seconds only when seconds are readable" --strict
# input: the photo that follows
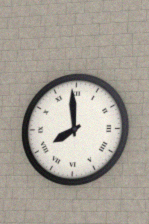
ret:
7:59
